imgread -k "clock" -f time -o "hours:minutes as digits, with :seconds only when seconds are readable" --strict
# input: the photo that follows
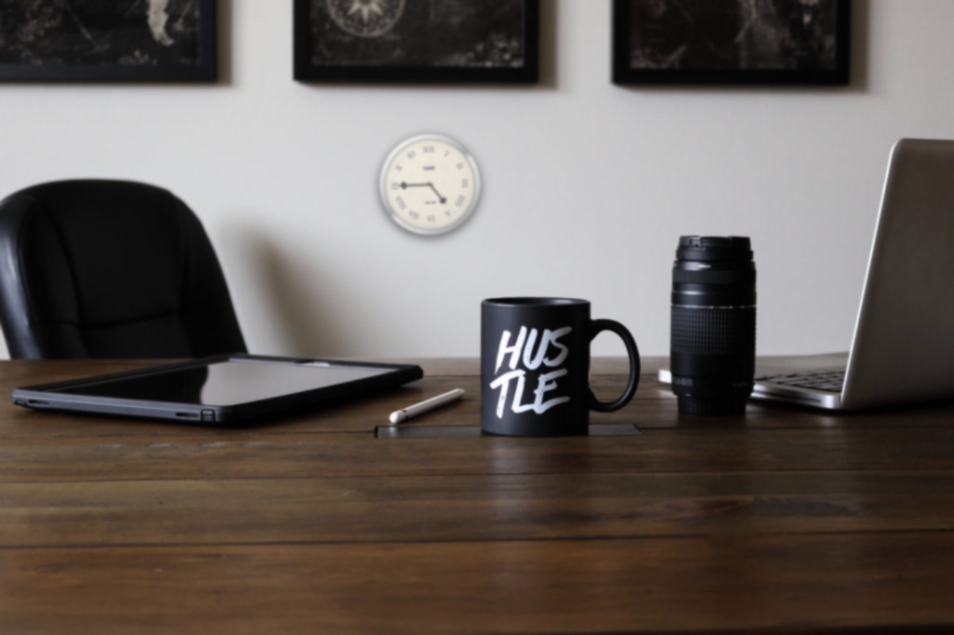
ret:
4:45
